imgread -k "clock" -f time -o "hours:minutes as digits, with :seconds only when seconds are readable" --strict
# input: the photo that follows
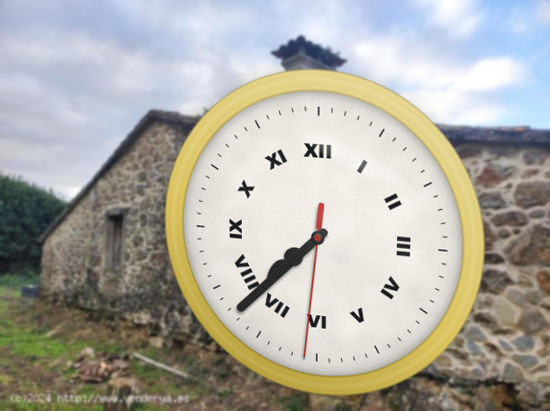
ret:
7:37:31
